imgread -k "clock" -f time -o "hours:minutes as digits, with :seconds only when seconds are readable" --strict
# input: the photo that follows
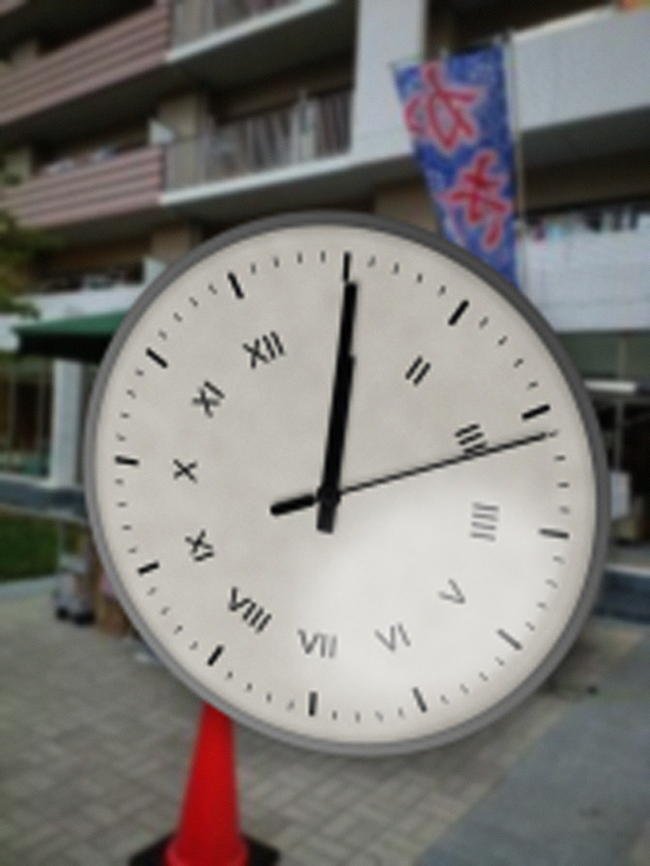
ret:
1:05:16
